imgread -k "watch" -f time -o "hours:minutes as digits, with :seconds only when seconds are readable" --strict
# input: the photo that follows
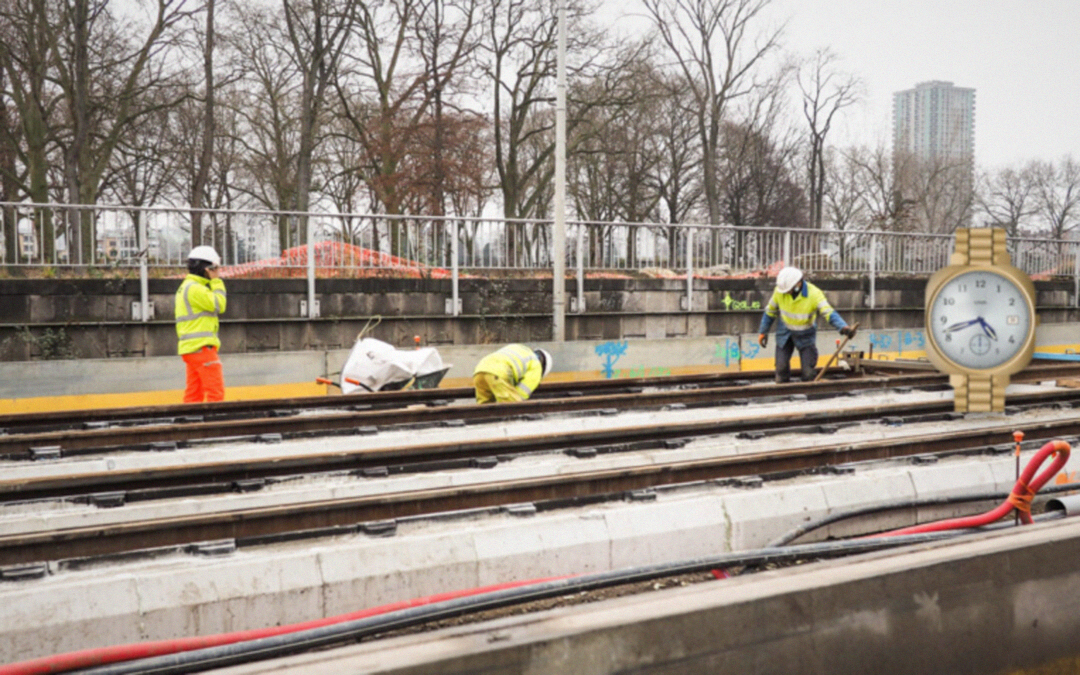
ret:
4:42
